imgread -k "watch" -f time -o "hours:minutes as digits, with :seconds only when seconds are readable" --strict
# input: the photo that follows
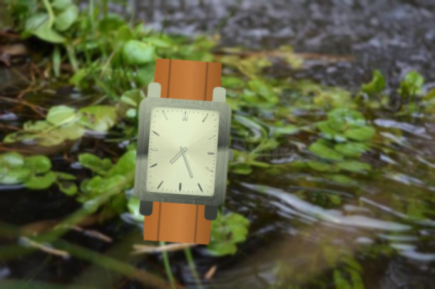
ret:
7:26
